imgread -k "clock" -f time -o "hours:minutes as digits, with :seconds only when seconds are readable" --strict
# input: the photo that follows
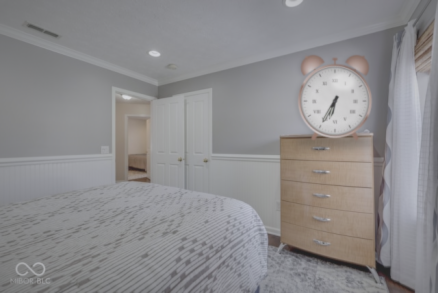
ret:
6:35
